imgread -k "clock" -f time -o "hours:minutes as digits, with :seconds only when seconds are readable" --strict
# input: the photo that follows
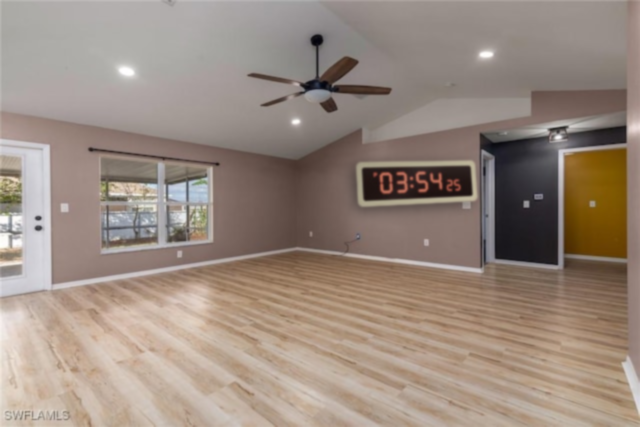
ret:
3:54:25
